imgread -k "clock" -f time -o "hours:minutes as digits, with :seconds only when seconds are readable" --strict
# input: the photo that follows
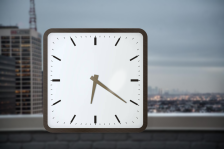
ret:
6:21
